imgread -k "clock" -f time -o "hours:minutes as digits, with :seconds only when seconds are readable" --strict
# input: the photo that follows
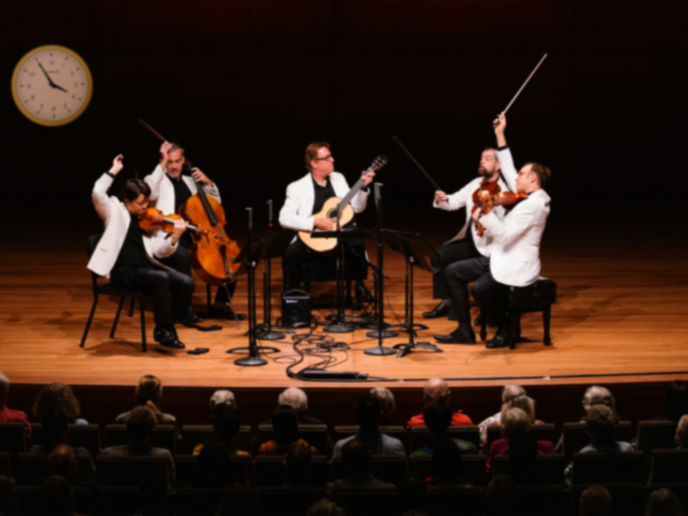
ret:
3:55
